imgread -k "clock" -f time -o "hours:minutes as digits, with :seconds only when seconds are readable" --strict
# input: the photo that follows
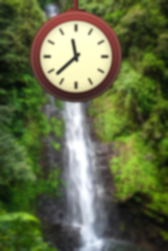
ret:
11:38
